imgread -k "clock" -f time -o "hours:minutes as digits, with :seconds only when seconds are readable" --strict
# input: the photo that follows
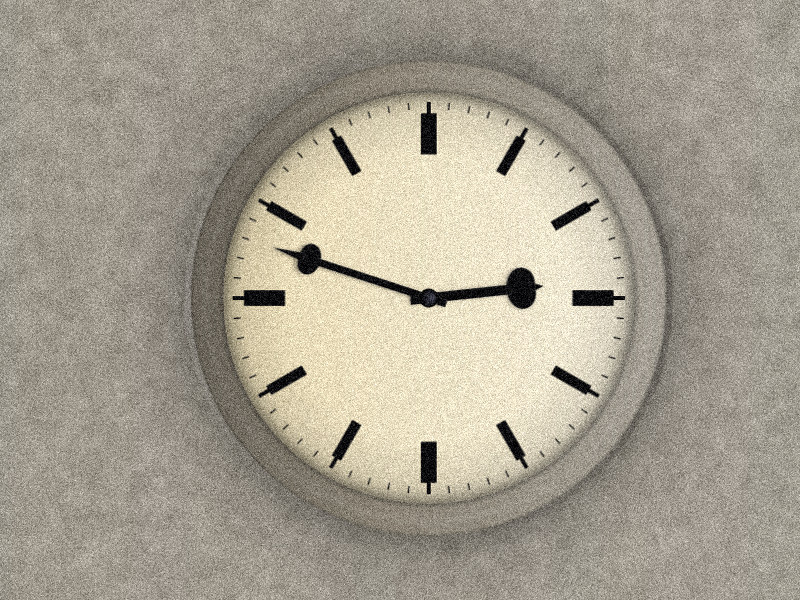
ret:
2:48
